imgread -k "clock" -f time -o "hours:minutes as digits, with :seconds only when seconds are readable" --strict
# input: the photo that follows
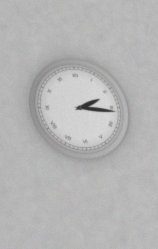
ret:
2:16
